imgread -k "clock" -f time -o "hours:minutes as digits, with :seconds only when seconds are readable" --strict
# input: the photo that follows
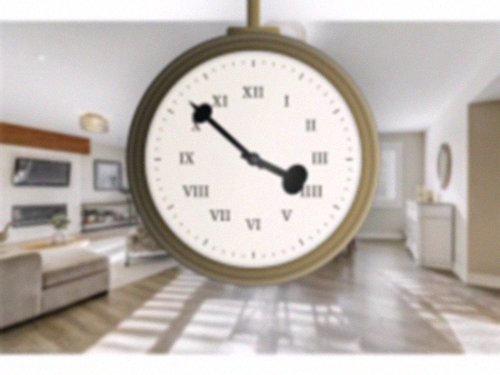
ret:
3:52
